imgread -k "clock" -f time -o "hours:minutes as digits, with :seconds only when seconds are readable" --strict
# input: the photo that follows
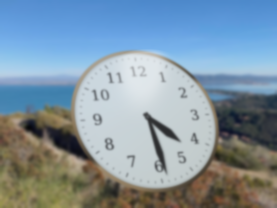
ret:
4:29
